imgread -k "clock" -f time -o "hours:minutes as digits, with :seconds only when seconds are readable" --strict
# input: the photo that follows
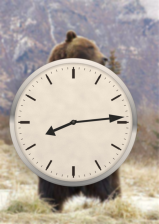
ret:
8:14
